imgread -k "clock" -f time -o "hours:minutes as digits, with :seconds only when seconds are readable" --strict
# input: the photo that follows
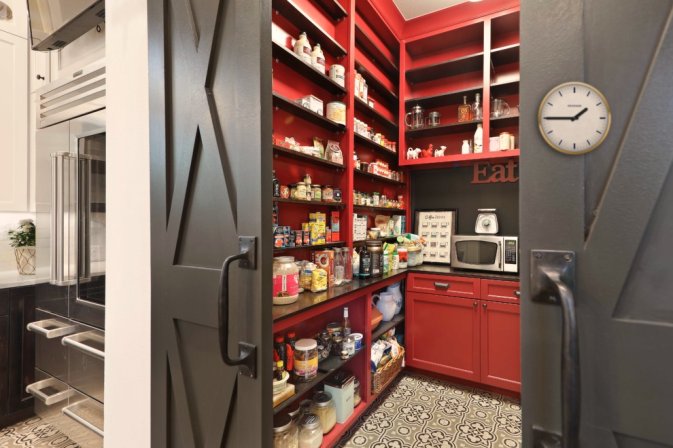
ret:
1:45
